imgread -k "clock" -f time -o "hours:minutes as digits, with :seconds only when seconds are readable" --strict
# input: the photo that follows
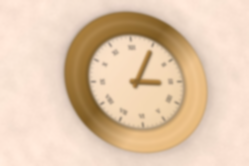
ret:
3:05
